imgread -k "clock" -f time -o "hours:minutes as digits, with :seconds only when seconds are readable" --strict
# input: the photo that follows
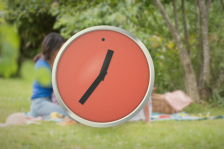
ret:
12:36
